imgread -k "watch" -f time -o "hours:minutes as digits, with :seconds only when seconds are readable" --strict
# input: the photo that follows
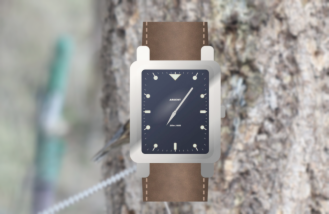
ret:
7:06
